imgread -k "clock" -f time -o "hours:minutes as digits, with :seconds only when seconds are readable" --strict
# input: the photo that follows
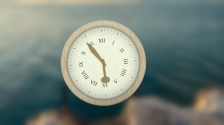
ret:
5:54
